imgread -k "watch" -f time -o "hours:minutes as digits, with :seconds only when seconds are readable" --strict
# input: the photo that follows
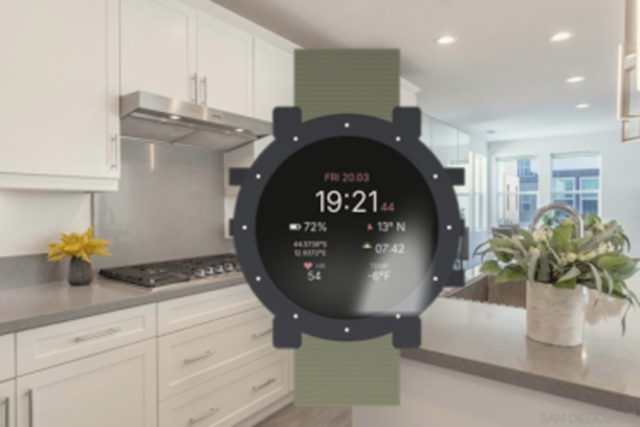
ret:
19:21
